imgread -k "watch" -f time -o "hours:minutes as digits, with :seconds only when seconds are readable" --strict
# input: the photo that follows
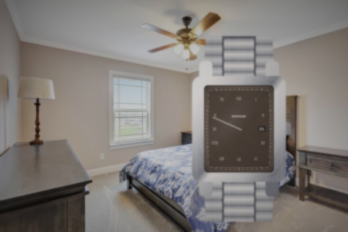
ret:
9:49
